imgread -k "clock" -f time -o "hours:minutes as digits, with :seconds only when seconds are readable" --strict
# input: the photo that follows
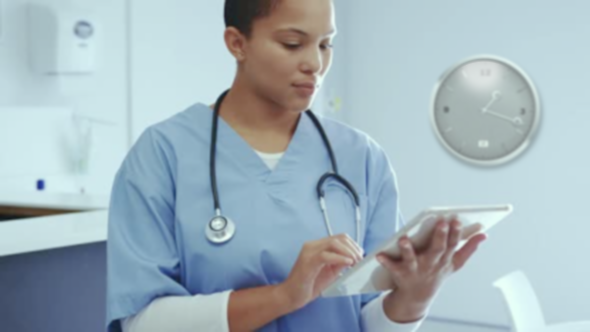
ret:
1:18
